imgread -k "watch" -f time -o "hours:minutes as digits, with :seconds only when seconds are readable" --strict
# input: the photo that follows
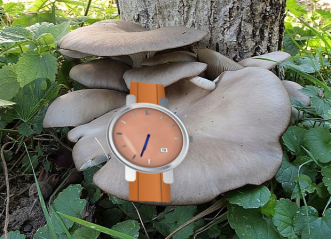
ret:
6:33
